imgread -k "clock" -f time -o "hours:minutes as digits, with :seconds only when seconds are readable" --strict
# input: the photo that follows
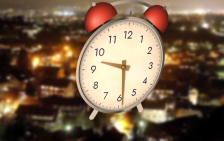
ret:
9:29
